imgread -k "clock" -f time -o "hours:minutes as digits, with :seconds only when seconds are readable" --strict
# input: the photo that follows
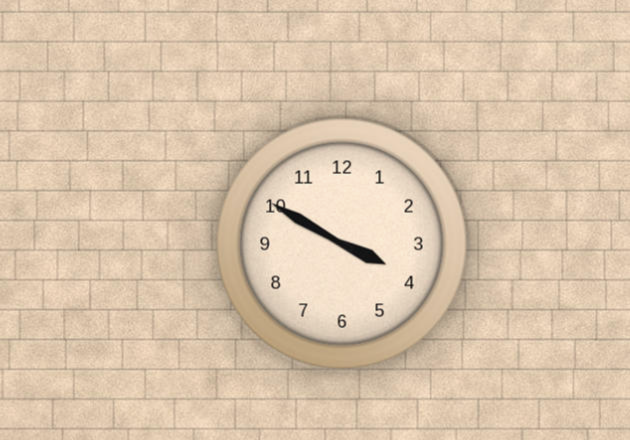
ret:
3:50
